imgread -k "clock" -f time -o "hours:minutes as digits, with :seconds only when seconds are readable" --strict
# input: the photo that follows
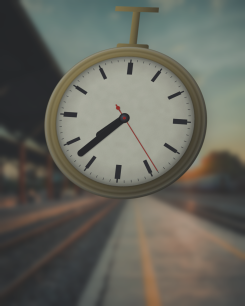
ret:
7:37:24
